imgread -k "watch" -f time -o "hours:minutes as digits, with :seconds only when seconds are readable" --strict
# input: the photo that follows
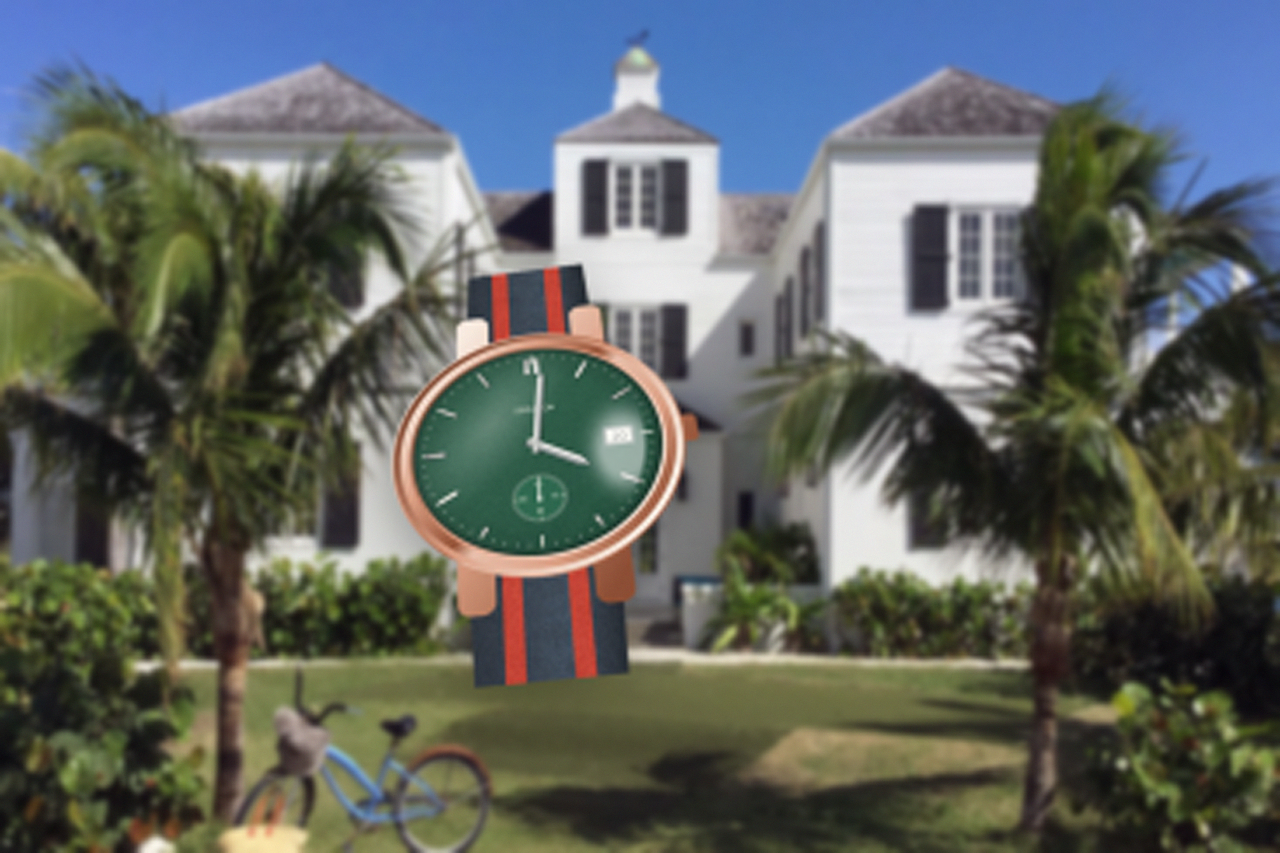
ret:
4:01
